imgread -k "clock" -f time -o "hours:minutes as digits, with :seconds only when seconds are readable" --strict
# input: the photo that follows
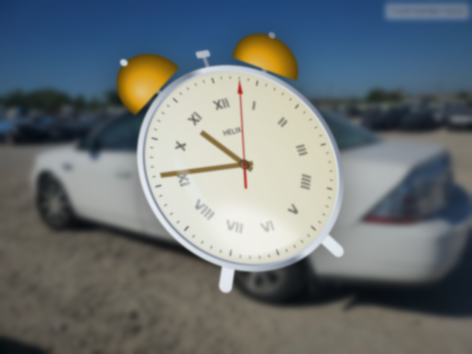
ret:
10:46:03
